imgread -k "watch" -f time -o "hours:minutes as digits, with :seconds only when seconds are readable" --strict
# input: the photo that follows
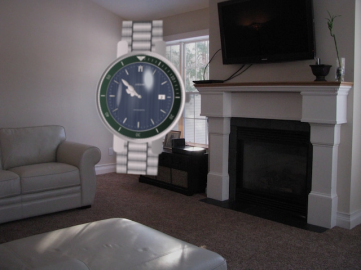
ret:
9:52
